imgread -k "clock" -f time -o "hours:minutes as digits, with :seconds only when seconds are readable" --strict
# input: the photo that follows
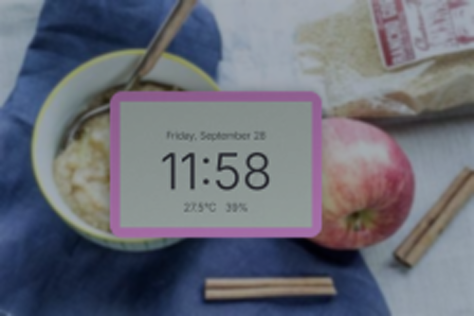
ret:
11:58
